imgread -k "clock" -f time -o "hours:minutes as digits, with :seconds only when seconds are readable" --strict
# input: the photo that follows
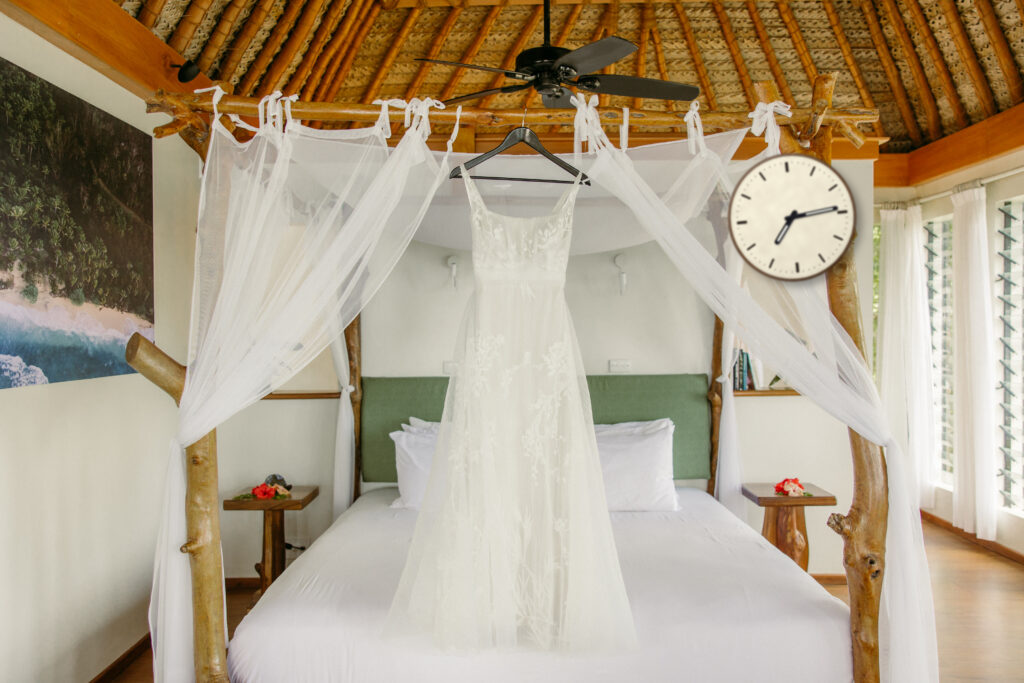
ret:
7:14
